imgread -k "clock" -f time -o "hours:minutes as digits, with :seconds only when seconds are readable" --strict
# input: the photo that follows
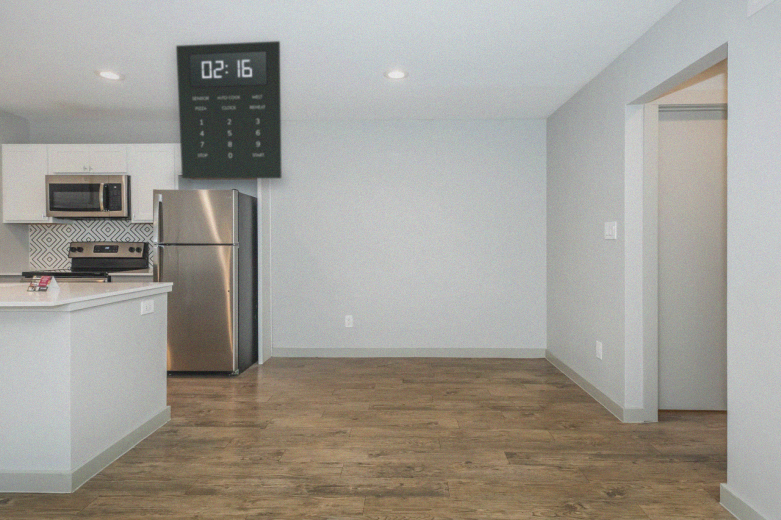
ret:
2:16
